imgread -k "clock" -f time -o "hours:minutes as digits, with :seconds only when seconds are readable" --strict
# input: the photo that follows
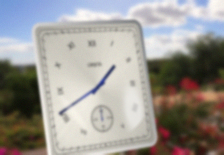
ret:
1:41
